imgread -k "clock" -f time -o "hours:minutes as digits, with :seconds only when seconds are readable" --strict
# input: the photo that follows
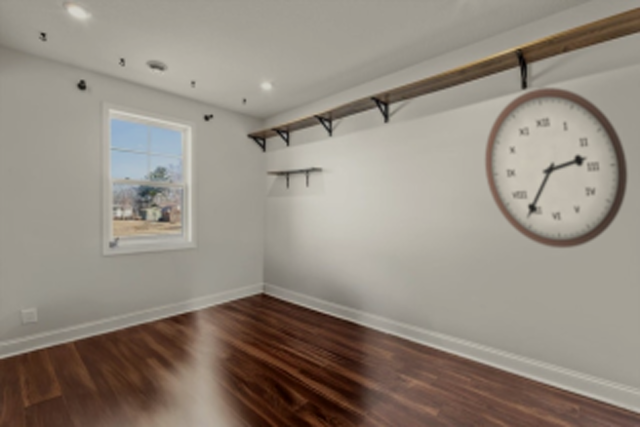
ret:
2:36
